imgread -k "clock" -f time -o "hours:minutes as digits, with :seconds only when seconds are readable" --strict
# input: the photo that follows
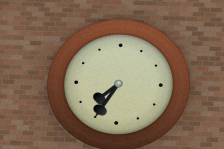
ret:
7:35
